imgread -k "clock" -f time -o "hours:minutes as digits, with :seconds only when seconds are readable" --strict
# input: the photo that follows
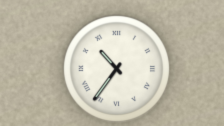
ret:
10:36
